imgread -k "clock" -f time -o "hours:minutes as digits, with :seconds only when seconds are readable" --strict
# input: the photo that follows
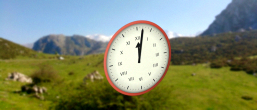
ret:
12:02
